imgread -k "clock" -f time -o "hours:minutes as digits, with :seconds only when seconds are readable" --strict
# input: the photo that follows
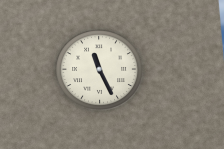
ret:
11:26
